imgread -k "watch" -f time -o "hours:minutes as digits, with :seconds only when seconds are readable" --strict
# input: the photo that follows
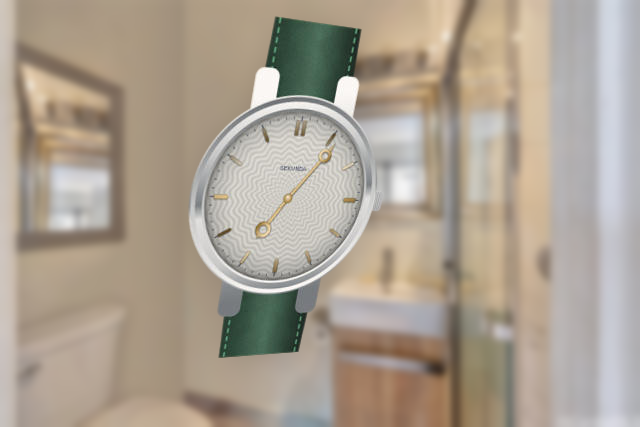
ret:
7:06
